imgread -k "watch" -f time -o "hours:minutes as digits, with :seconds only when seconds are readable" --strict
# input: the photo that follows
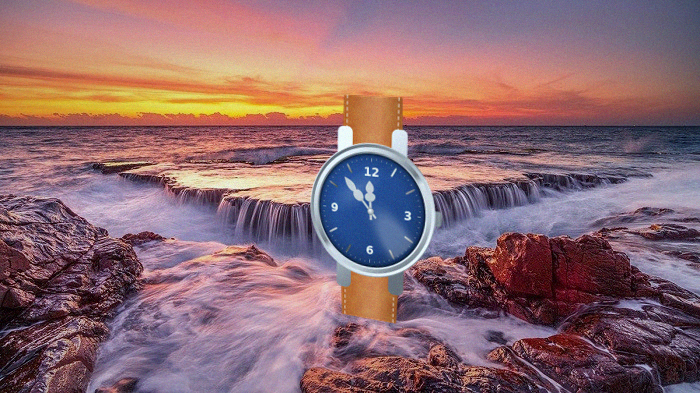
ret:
11:53
